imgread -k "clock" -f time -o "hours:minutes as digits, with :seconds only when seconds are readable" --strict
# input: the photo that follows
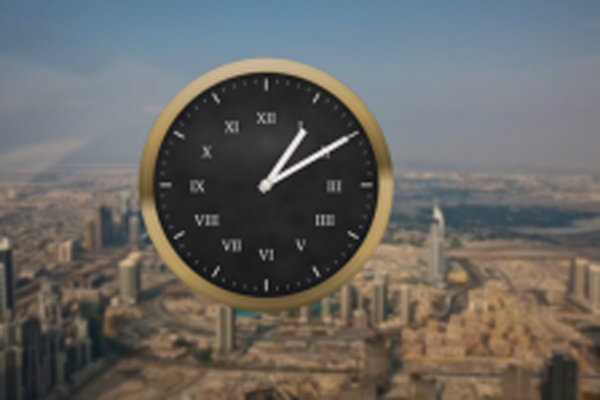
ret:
1:10
